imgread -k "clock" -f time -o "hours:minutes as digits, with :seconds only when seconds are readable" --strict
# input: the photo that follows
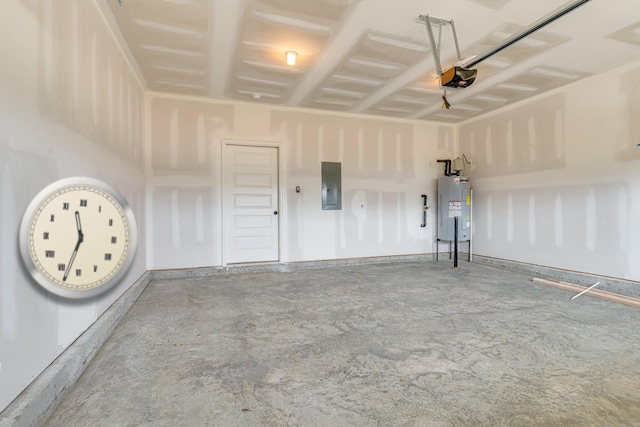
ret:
11:33
